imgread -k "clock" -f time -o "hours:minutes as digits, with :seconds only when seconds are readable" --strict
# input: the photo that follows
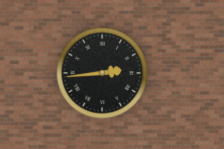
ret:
2:44
